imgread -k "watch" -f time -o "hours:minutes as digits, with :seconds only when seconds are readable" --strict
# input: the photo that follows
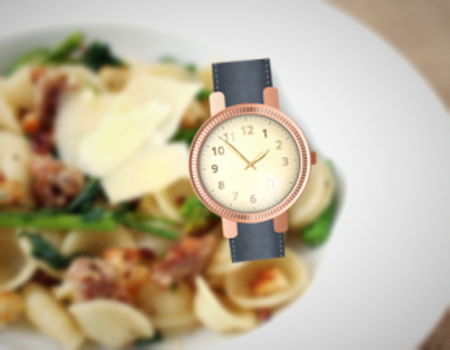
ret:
1:53
